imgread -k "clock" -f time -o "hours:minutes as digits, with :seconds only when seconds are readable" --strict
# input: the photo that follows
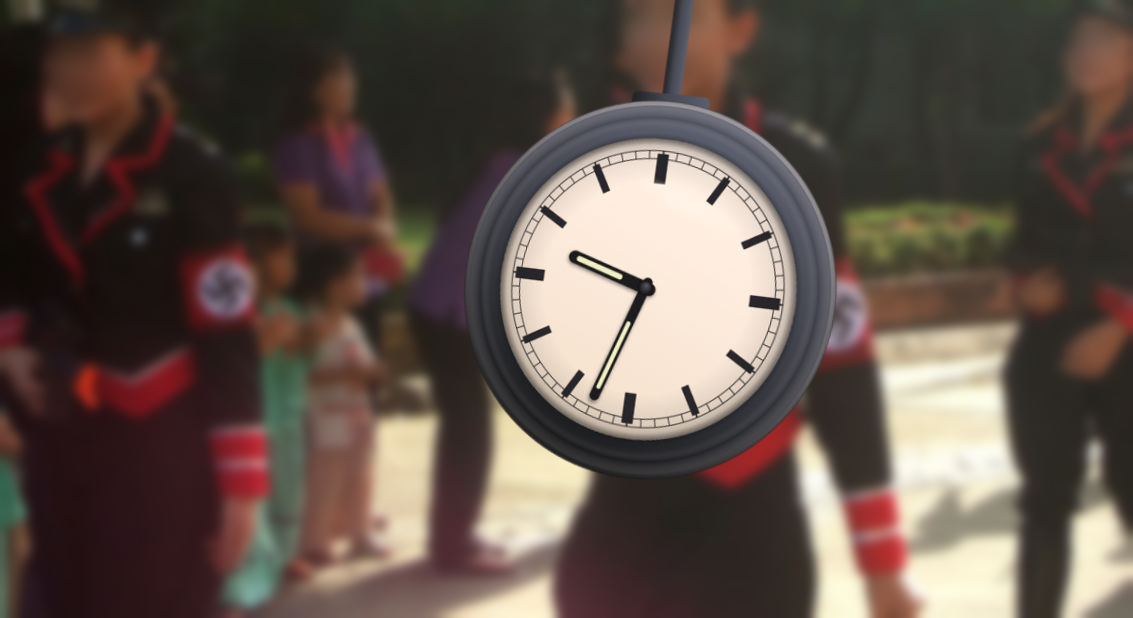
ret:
9:33
